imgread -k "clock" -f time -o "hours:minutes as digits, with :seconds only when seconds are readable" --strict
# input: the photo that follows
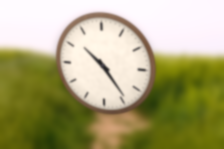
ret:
10:24
